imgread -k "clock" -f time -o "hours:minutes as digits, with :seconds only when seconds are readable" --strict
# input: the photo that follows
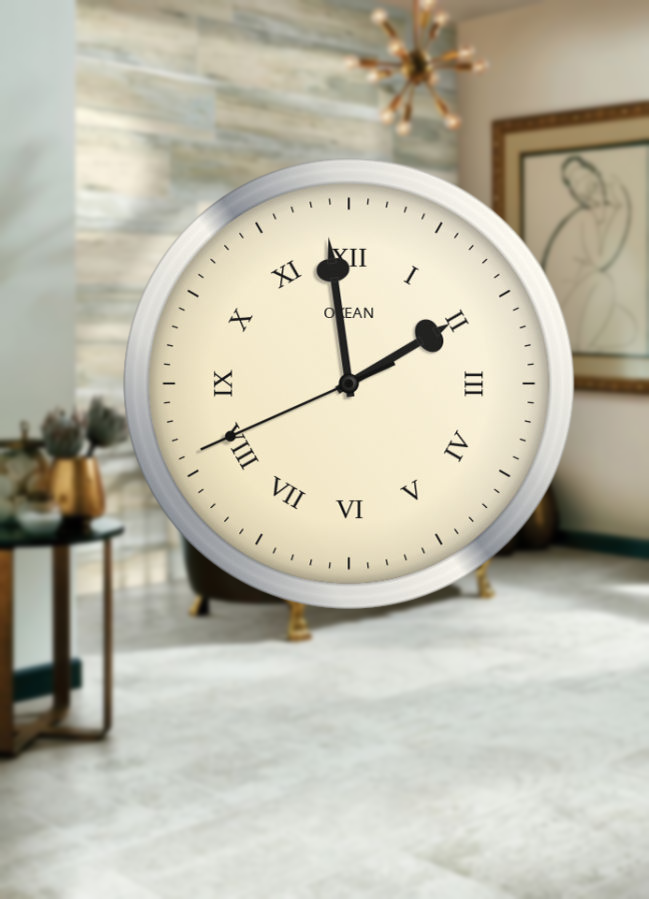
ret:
1:58:41
